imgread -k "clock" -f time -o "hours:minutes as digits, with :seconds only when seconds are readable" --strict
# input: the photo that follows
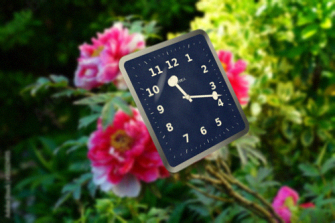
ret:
11:18
